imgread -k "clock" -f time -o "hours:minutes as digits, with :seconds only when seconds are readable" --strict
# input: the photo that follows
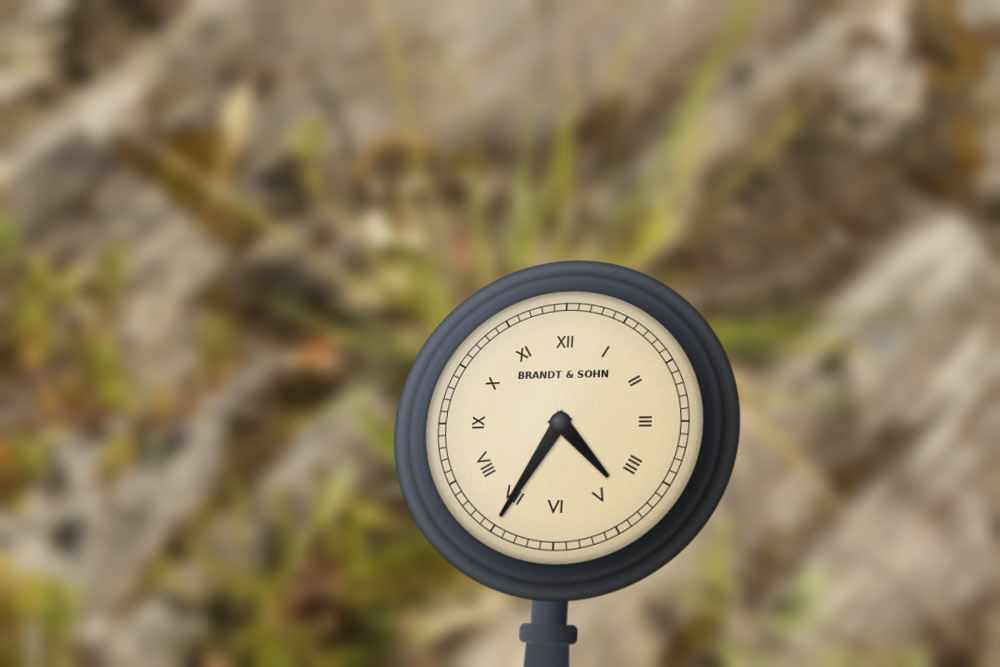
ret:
4:35
